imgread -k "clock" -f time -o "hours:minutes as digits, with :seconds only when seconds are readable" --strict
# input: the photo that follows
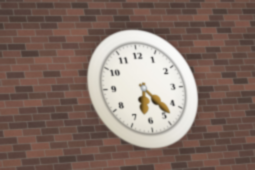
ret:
6:23
